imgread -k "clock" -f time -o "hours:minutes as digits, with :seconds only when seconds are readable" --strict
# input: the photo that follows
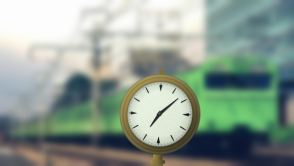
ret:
7:08
